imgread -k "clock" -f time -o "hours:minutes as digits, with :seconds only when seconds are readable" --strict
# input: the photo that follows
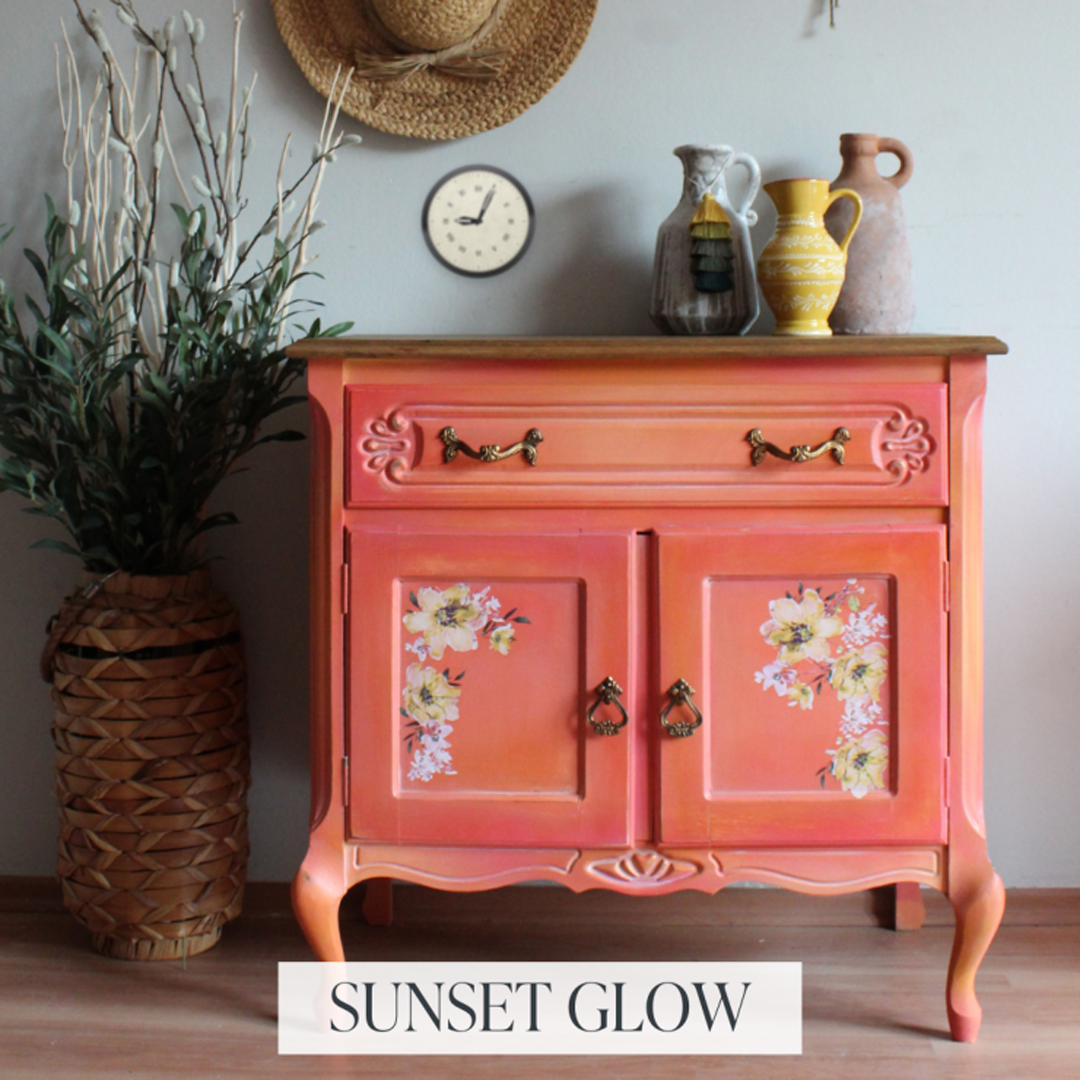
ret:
9:04
